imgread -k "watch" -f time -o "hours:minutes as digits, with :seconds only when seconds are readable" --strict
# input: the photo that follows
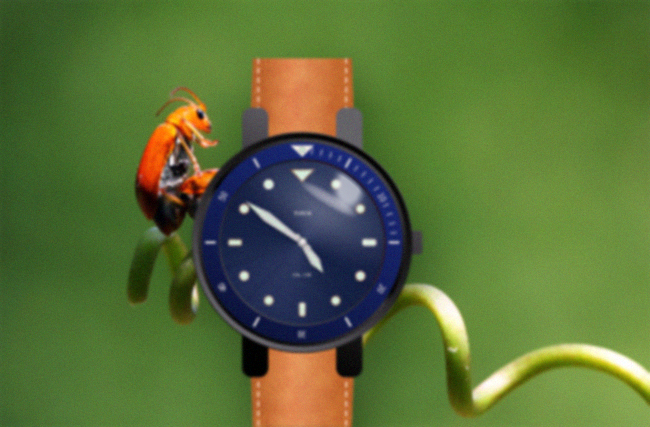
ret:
4:51
